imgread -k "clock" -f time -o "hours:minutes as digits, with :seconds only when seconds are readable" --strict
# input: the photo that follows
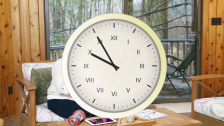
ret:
9:55
